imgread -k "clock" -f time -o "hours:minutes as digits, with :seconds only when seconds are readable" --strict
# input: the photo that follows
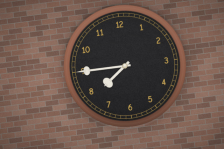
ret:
7:45
